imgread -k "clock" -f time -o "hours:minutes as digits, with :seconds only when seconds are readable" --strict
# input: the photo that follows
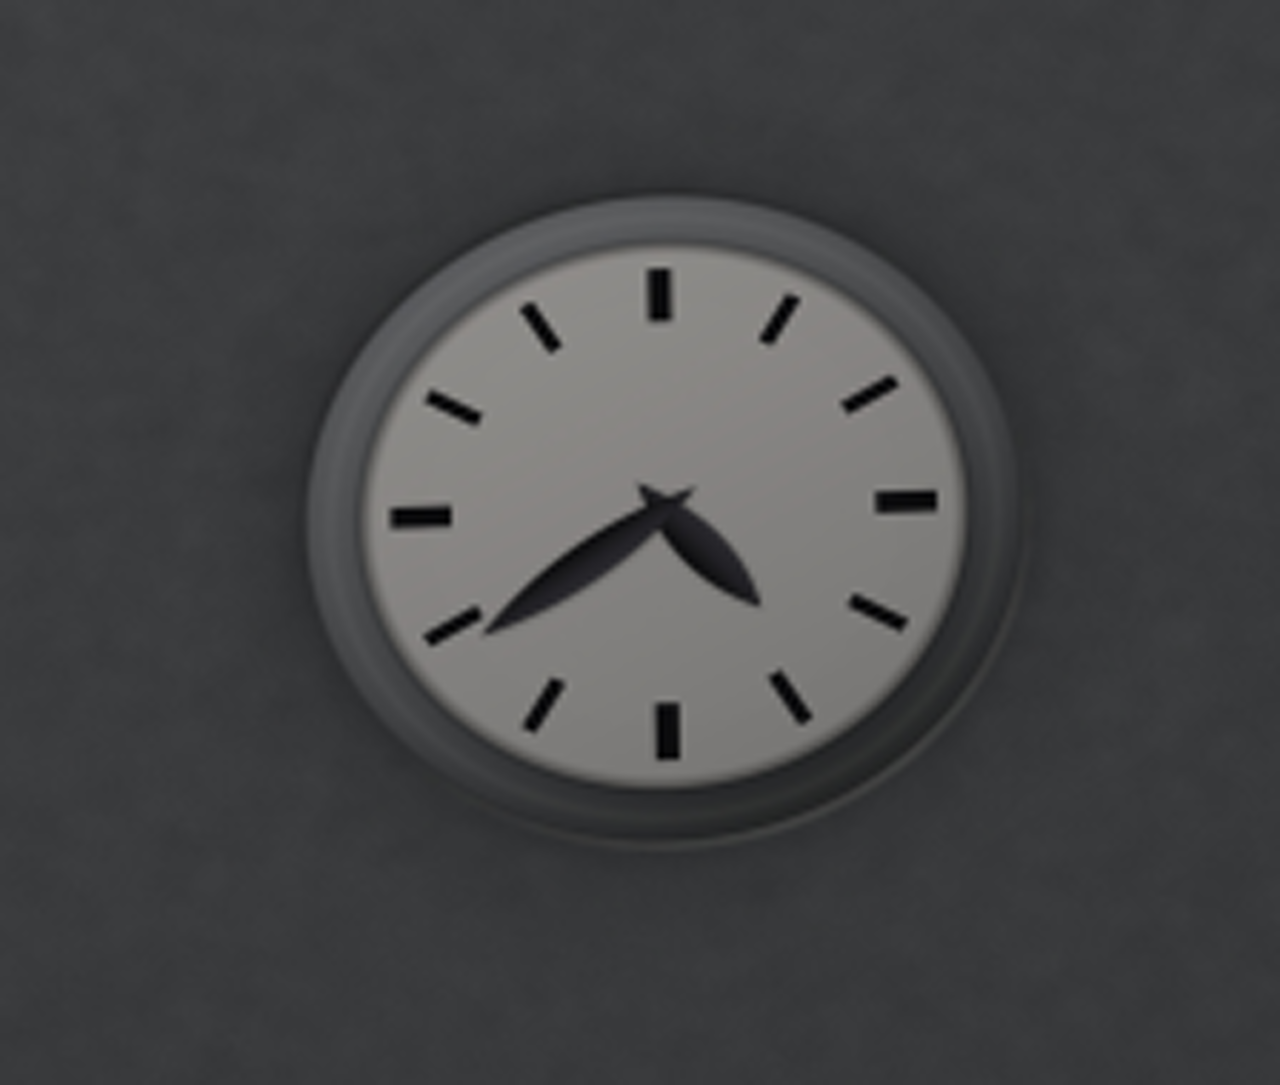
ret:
4:39
